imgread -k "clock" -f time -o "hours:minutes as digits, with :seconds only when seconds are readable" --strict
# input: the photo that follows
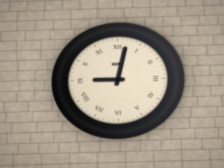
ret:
9:02
